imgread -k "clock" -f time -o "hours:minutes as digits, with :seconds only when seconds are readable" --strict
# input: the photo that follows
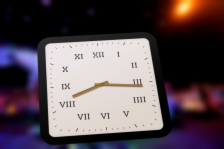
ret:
8:16
